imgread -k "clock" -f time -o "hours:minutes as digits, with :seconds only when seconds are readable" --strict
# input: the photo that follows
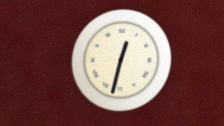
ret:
12:32
